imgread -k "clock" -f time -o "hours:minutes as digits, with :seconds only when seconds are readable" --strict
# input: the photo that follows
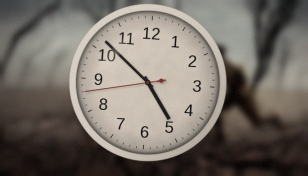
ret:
4:51:43
